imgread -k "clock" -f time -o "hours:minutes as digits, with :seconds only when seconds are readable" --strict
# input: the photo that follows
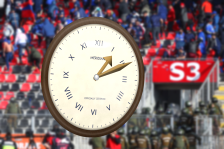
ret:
1:11
